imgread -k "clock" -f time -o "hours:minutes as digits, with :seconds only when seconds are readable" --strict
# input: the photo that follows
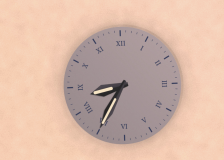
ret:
8:35
